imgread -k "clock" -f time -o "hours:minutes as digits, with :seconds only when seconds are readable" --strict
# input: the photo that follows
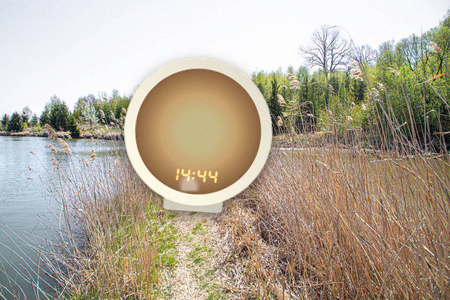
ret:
14:44
